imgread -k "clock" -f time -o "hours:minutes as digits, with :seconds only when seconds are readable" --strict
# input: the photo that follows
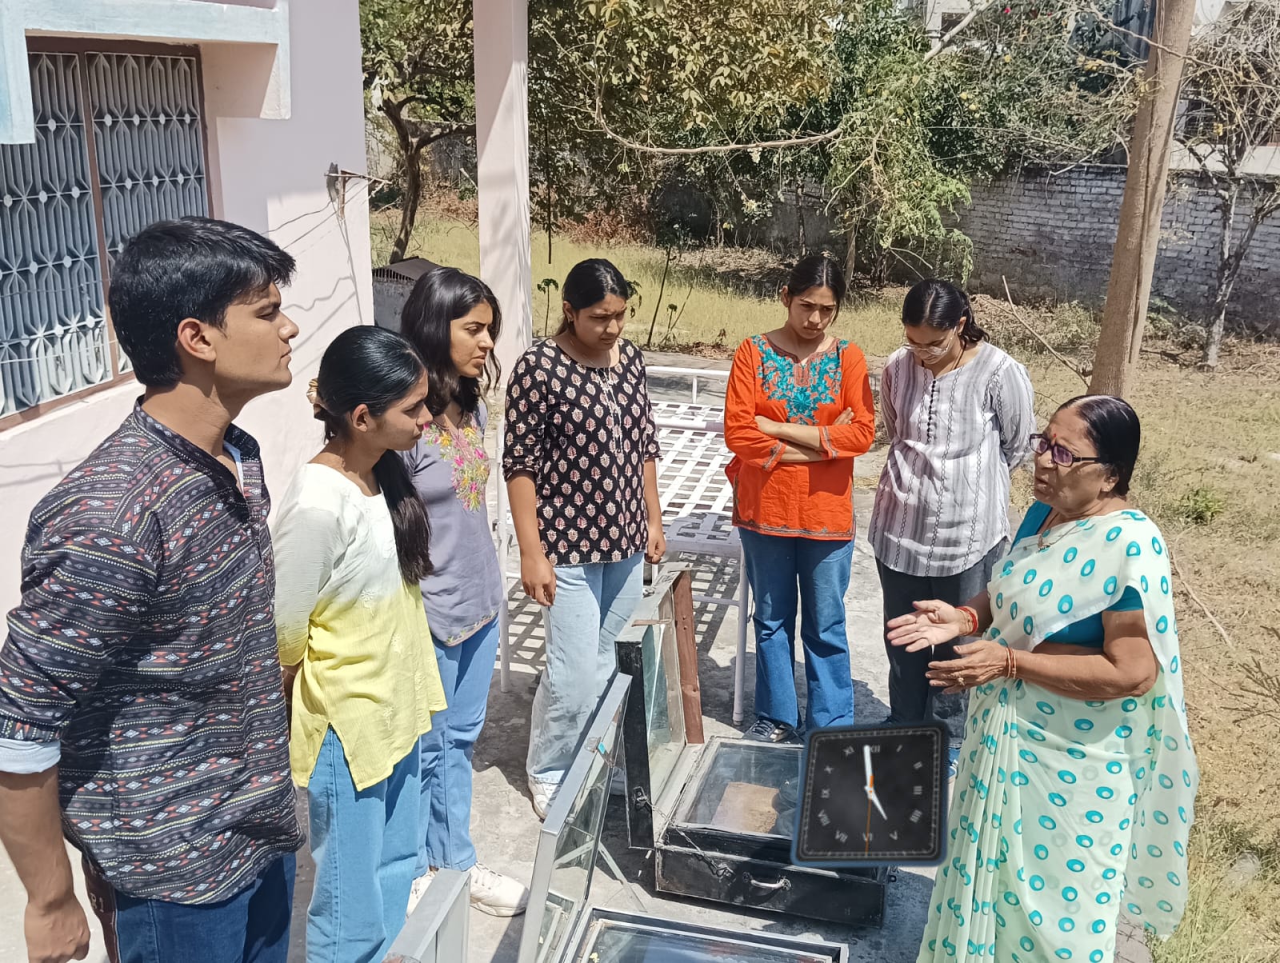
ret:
4:58:30
